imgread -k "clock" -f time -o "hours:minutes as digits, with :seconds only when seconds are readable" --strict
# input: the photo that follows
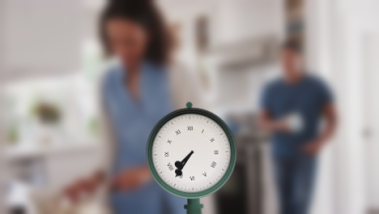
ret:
7:36
